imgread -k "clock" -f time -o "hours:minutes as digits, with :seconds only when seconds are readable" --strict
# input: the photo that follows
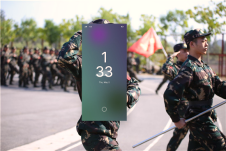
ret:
1:33
